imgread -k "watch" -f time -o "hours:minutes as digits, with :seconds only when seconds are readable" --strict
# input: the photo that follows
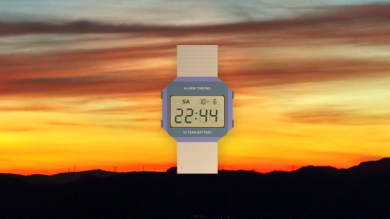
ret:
22:44
